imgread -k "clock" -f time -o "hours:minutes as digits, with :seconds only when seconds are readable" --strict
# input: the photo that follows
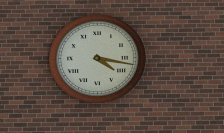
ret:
4:17
